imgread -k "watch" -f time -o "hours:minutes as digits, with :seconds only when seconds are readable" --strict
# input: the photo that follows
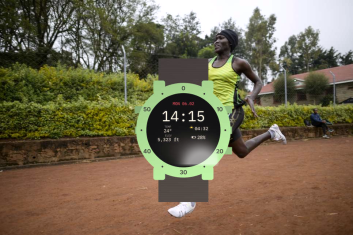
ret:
14:15
